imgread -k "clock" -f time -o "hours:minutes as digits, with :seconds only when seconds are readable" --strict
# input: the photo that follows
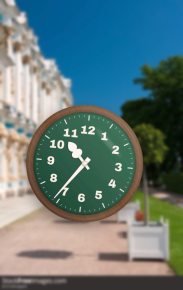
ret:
10:36
